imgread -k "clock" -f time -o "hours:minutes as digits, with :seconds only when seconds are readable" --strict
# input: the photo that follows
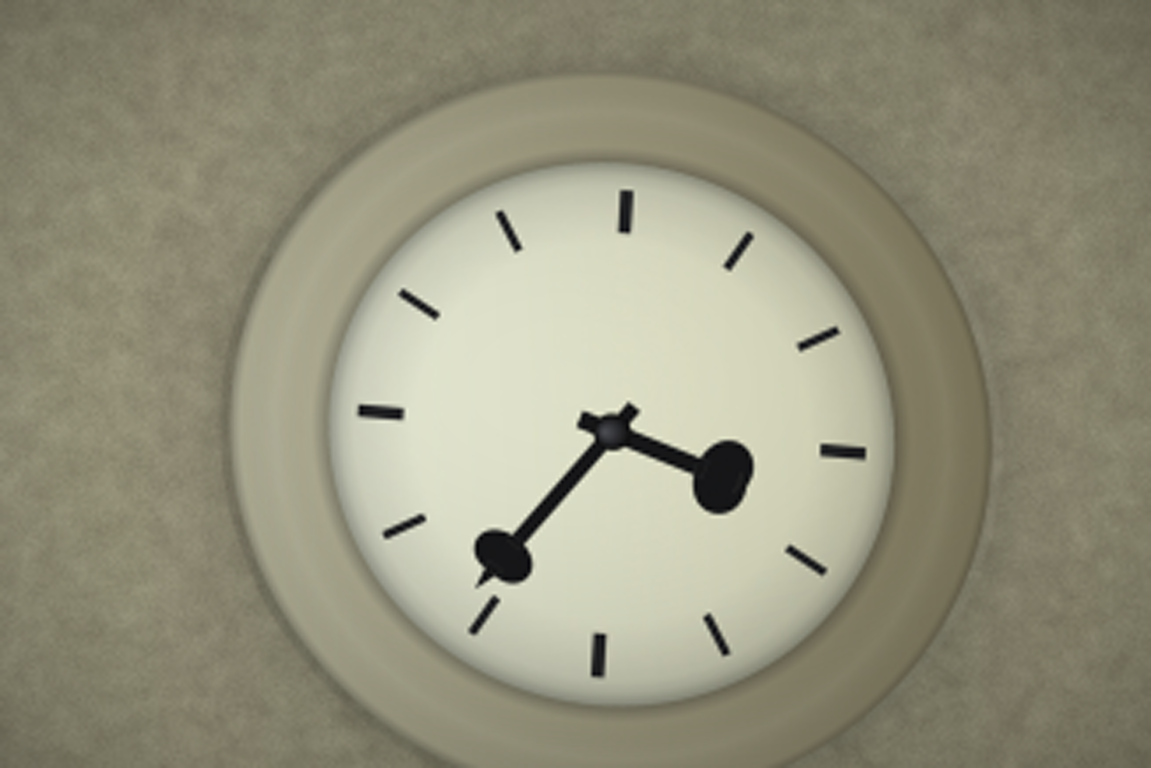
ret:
3:36
